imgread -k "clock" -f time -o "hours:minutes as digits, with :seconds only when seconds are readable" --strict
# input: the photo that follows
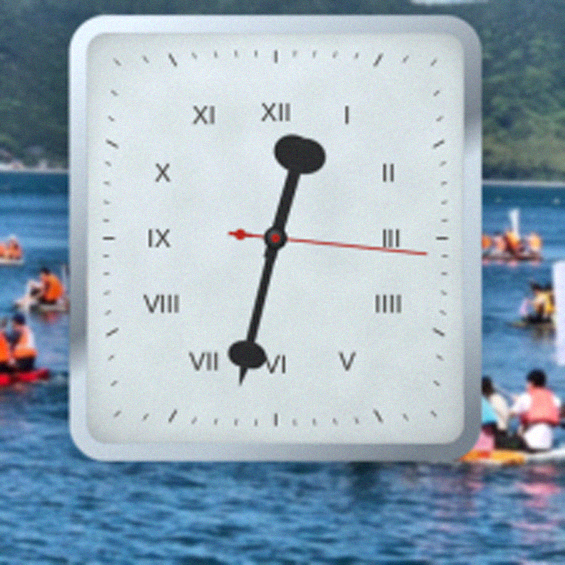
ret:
12:32:16
